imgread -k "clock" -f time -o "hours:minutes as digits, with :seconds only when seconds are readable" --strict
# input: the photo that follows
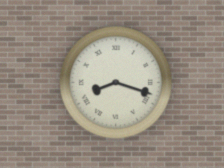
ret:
8:18
